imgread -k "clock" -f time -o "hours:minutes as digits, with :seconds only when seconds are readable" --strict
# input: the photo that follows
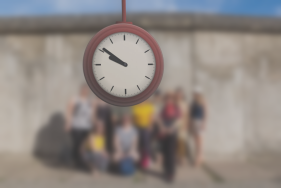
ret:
9:51
